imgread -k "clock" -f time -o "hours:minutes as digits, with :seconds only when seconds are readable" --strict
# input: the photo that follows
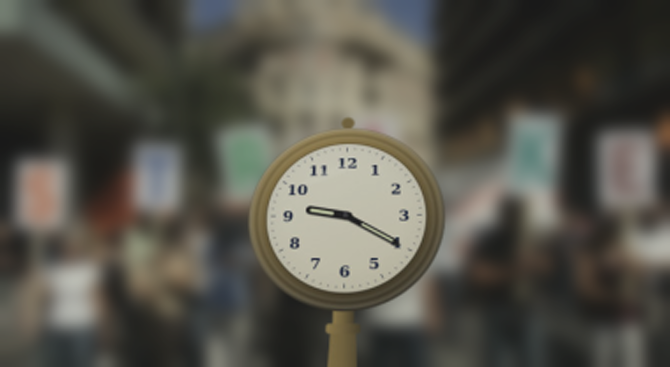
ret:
9:20
